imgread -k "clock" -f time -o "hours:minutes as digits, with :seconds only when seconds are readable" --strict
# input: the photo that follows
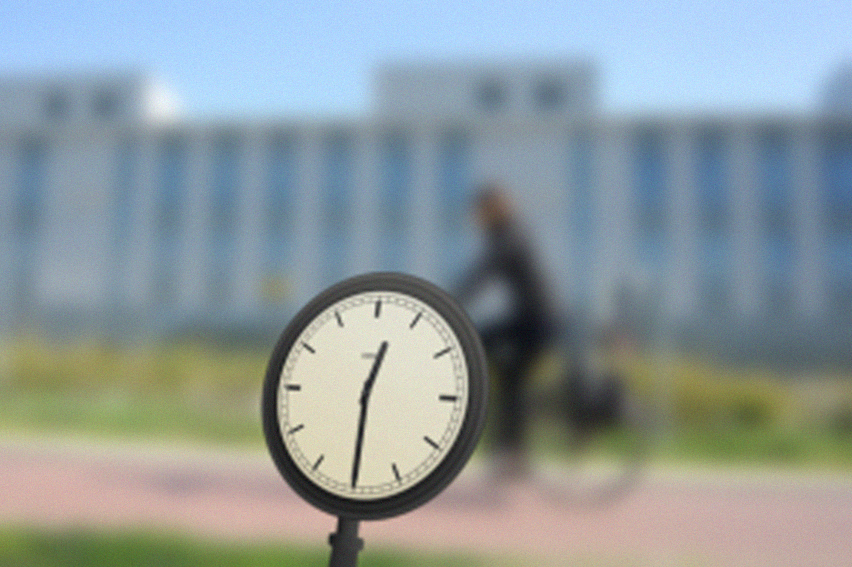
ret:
12:30
